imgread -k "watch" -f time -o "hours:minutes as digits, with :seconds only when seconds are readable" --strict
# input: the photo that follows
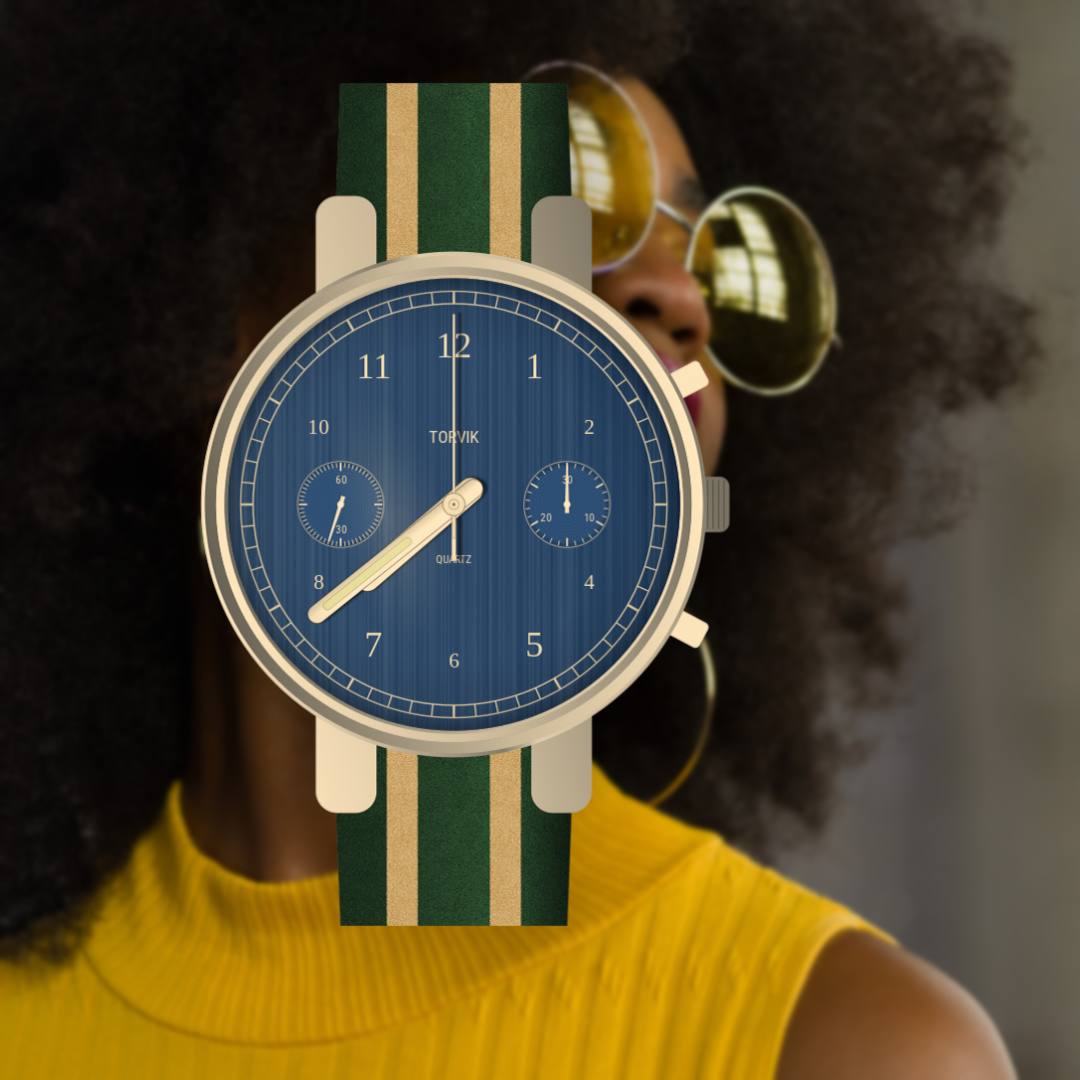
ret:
7:38:33
